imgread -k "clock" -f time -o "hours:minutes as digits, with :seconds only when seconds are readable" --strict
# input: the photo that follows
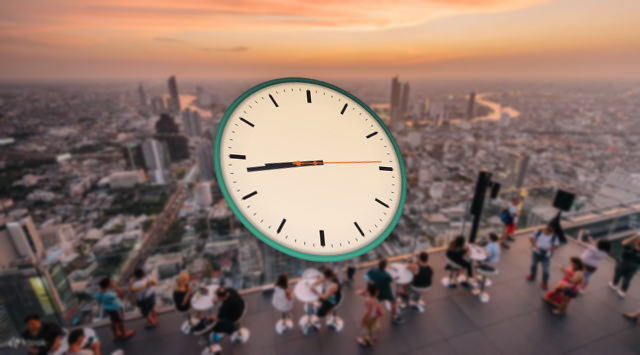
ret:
8:43:14
